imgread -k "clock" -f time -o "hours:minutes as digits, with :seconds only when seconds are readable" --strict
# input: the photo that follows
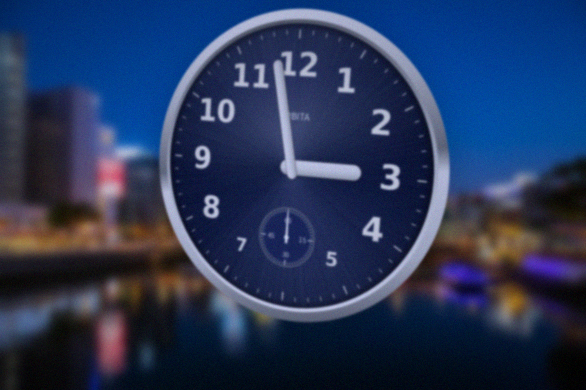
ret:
2:58
